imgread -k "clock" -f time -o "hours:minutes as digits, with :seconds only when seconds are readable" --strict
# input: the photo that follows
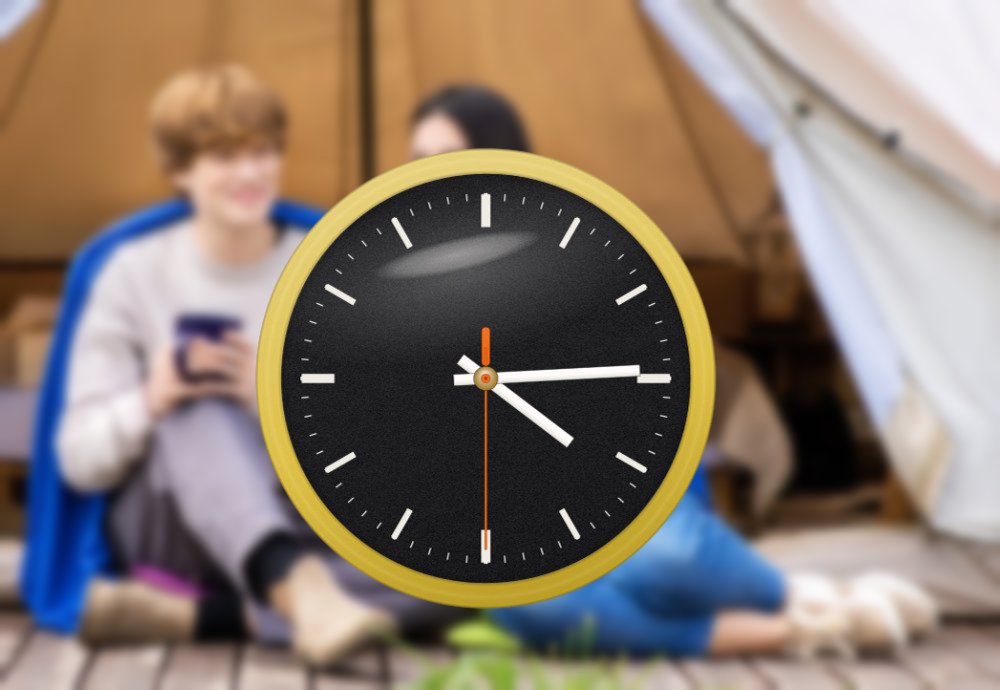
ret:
4:14:30
